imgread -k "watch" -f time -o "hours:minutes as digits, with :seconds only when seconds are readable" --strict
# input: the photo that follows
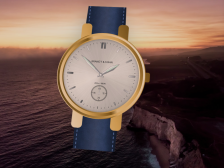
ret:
1:52
